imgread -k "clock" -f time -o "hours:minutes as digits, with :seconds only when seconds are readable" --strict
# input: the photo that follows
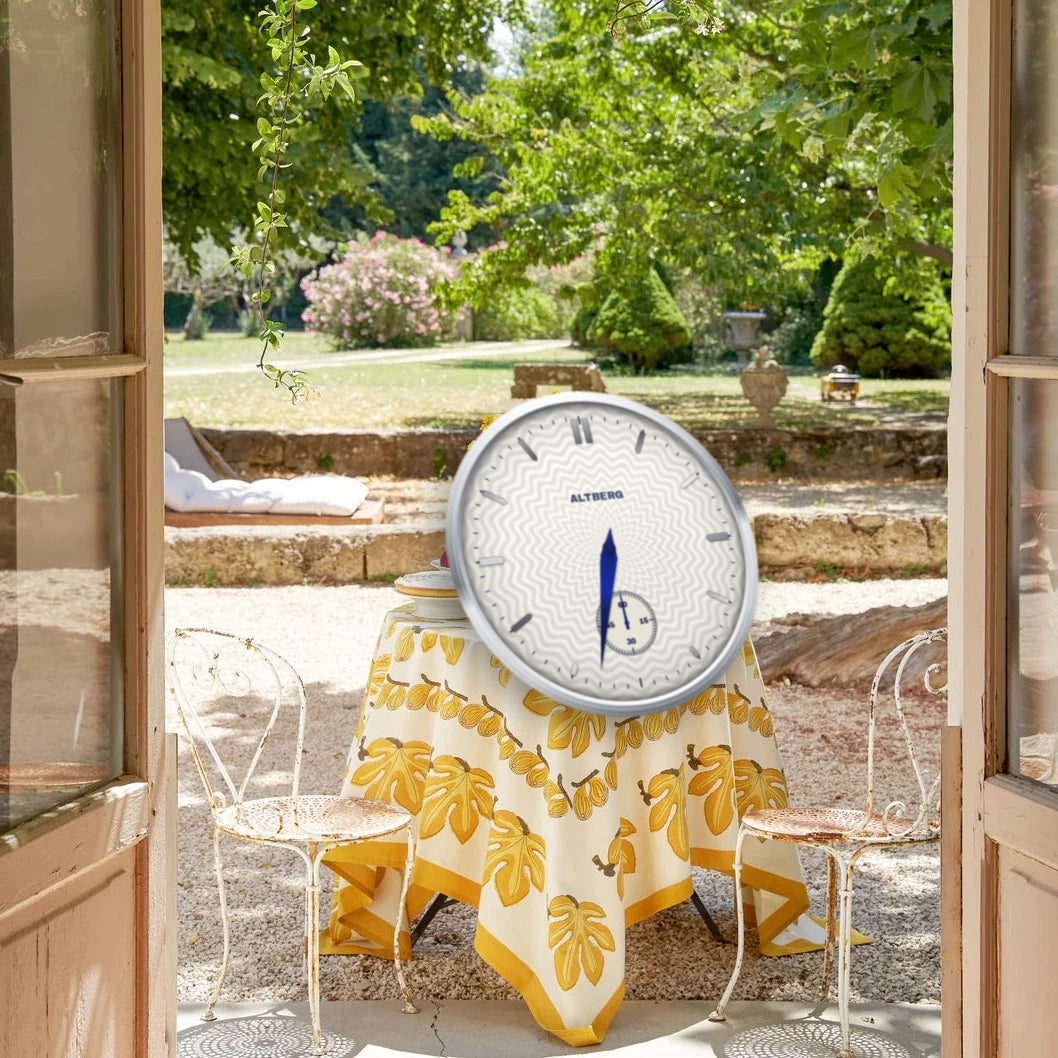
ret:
6:33
